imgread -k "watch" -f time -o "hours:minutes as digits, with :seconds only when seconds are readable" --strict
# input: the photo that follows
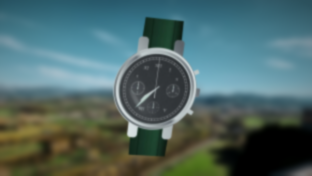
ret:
7:37
